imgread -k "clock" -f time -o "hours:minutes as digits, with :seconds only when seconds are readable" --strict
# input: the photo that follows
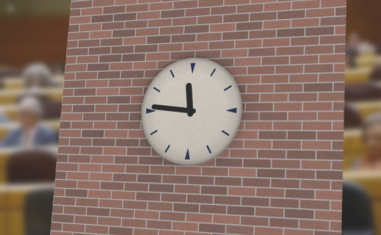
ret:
11:46
